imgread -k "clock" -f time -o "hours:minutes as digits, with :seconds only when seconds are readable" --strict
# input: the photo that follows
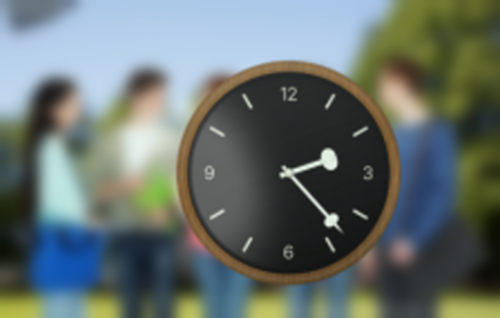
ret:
2:23
